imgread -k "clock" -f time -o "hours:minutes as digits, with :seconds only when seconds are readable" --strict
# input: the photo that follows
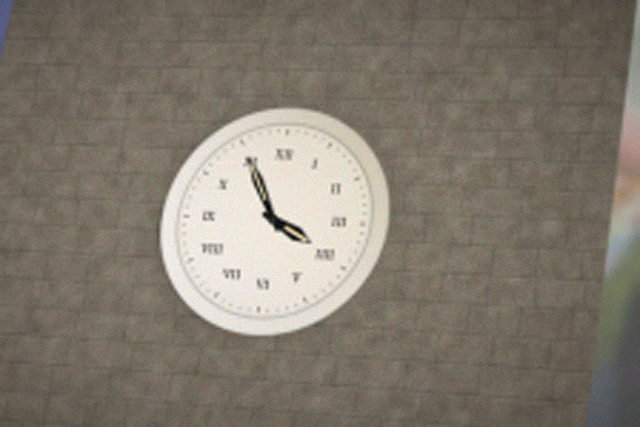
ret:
3:55
